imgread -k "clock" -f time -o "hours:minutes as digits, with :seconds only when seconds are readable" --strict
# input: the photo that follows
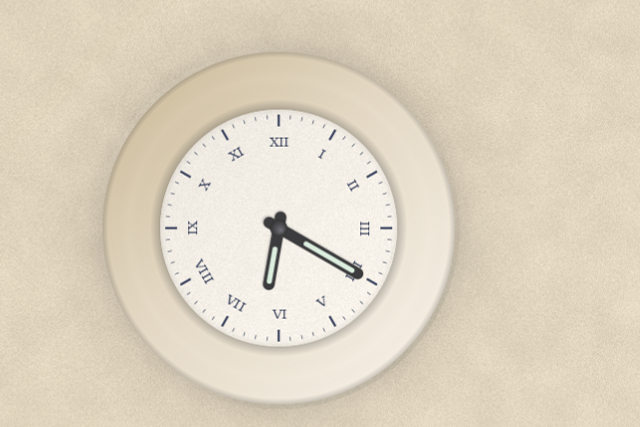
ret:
6:20
